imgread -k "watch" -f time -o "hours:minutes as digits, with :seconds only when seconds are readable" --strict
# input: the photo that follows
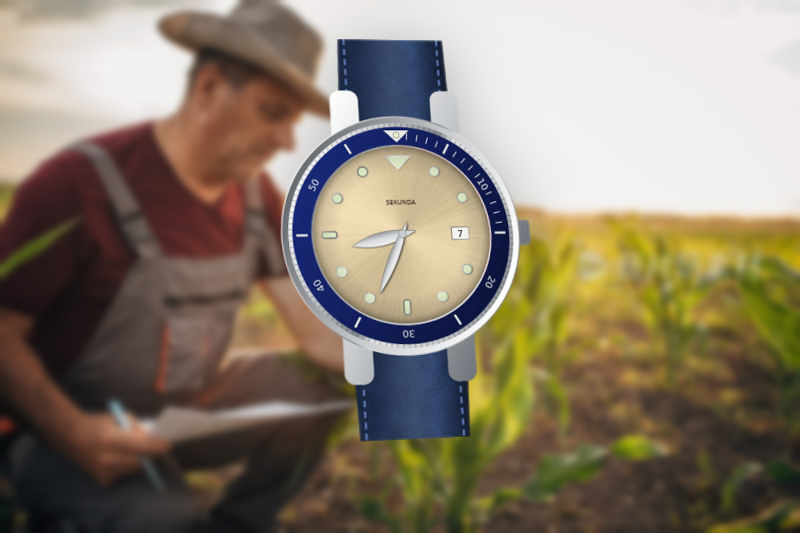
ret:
8:34
